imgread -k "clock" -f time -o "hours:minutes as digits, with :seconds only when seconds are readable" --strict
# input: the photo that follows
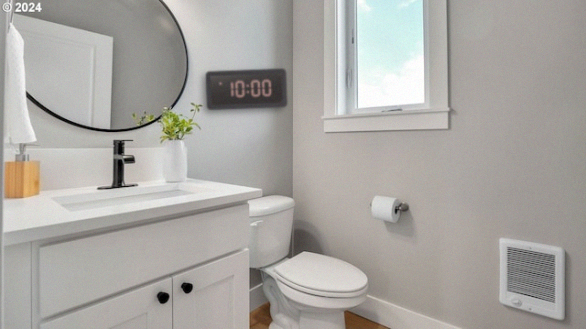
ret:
10:00
